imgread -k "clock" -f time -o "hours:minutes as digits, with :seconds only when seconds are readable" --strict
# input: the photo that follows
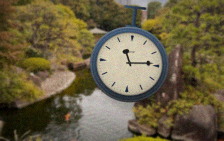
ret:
11:14
